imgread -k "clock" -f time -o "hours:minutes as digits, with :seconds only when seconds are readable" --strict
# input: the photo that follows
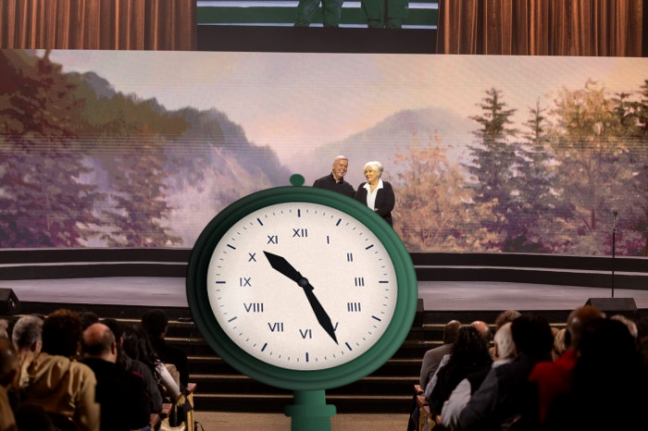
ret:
10:26
